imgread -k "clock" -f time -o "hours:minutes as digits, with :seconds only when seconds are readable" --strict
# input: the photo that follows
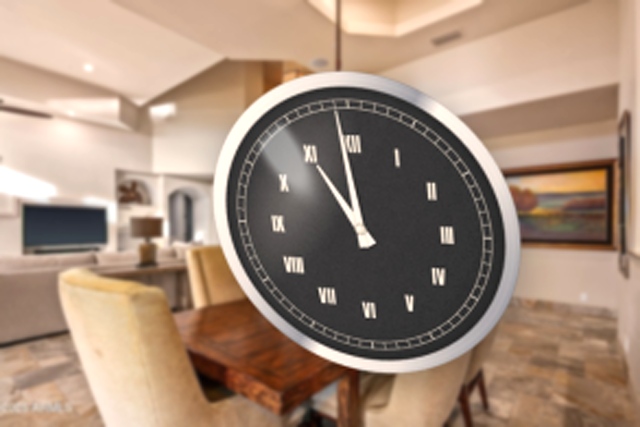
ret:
10:59
